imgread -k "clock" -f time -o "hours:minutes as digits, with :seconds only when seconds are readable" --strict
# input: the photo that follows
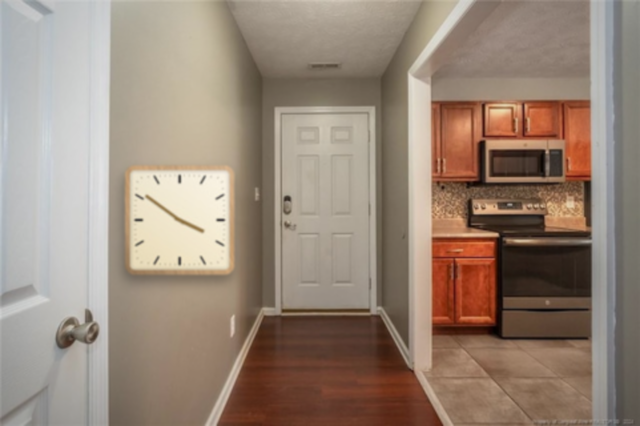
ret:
3:51
